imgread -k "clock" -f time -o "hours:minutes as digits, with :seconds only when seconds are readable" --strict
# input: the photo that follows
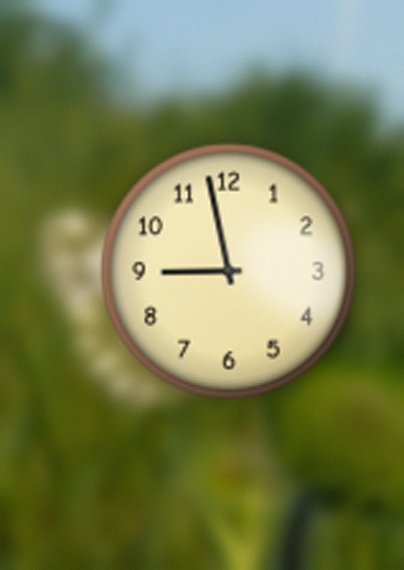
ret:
8:58
